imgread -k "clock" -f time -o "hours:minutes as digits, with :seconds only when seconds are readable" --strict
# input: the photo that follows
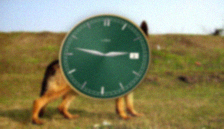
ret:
2:47
